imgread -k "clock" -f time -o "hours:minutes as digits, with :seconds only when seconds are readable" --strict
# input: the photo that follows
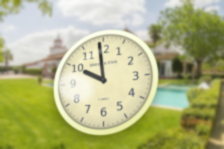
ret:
9:59
